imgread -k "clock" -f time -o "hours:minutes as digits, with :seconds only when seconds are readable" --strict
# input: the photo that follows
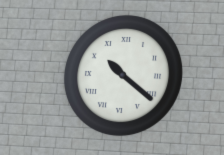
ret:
10:21
